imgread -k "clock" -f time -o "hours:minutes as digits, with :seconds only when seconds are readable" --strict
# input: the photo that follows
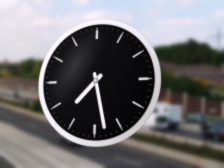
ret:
7:28
